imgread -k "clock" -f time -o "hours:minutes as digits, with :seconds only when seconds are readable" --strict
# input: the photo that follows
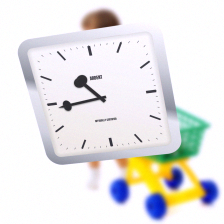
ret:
10:44
